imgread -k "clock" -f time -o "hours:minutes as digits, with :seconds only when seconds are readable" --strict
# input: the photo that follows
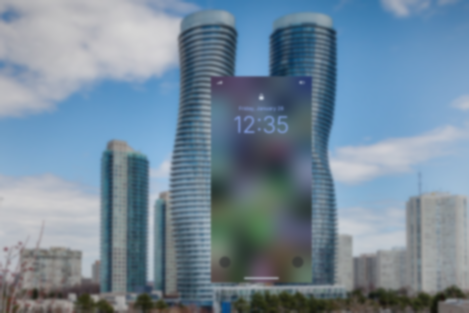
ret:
12:35
